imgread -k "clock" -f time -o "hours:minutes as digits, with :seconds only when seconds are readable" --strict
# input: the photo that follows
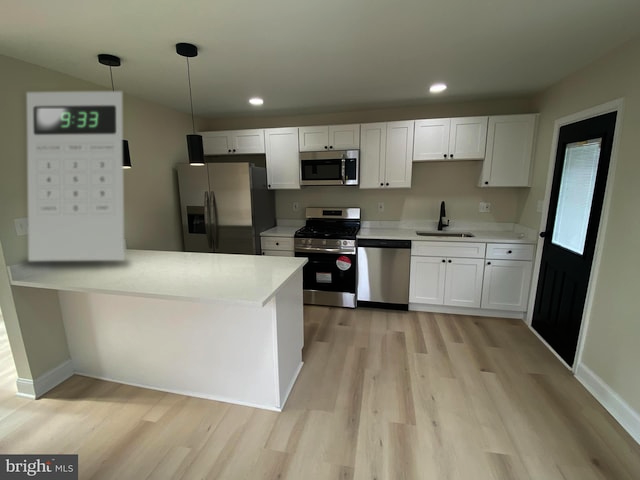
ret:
9:33
